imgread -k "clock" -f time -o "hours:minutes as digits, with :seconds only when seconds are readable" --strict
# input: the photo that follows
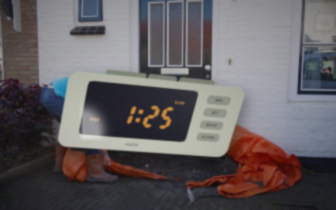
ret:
1:25
